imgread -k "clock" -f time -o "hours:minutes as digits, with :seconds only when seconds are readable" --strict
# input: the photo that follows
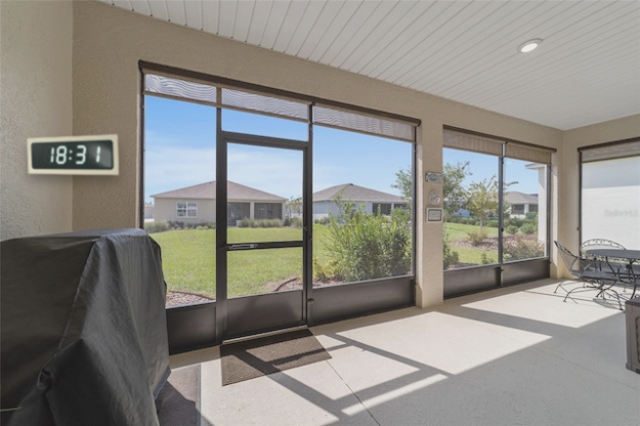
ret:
18:31
